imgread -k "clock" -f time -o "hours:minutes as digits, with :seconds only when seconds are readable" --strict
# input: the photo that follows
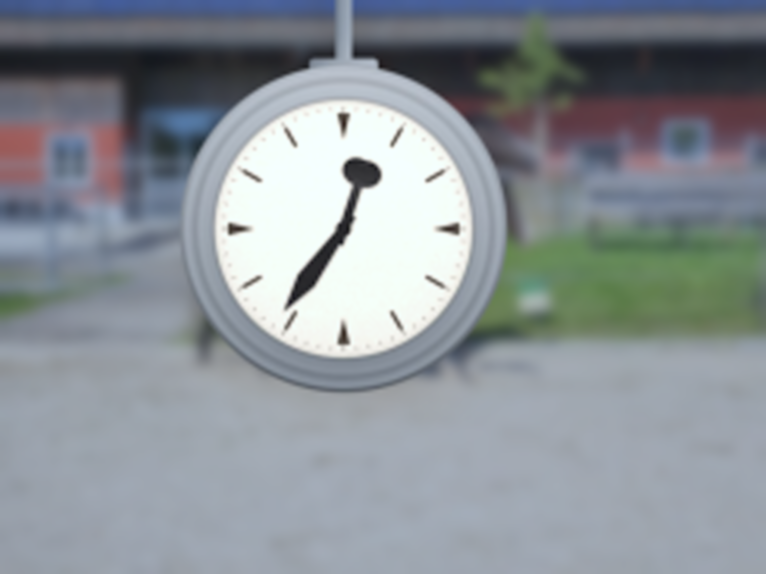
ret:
12:36
